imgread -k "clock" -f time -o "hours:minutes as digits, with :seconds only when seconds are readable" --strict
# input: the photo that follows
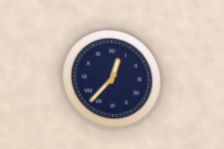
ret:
12:37
